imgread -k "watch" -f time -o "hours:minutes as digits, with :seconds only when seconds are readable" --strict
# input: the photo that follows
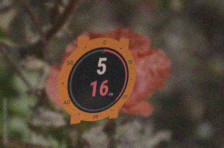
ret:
5:16
